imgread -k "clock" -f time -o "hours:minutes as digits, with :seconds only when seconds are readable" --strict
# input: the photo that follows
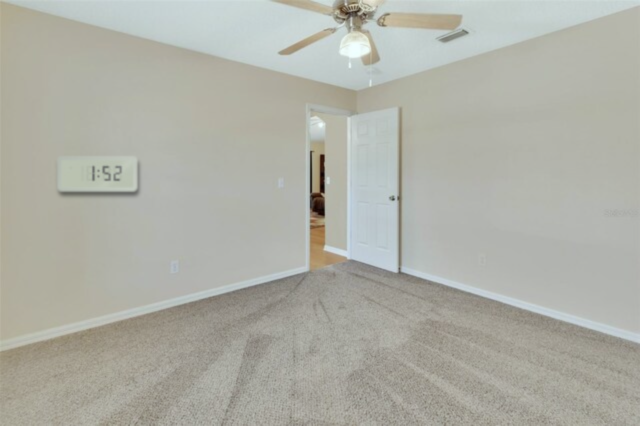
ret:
1:52
